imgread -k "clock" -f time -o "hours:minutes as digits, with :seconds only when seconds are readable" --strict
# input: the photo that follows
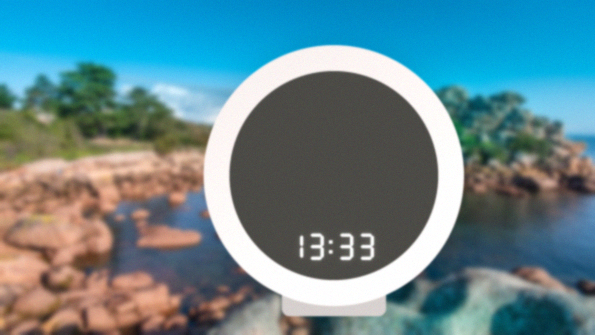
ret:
13:33
